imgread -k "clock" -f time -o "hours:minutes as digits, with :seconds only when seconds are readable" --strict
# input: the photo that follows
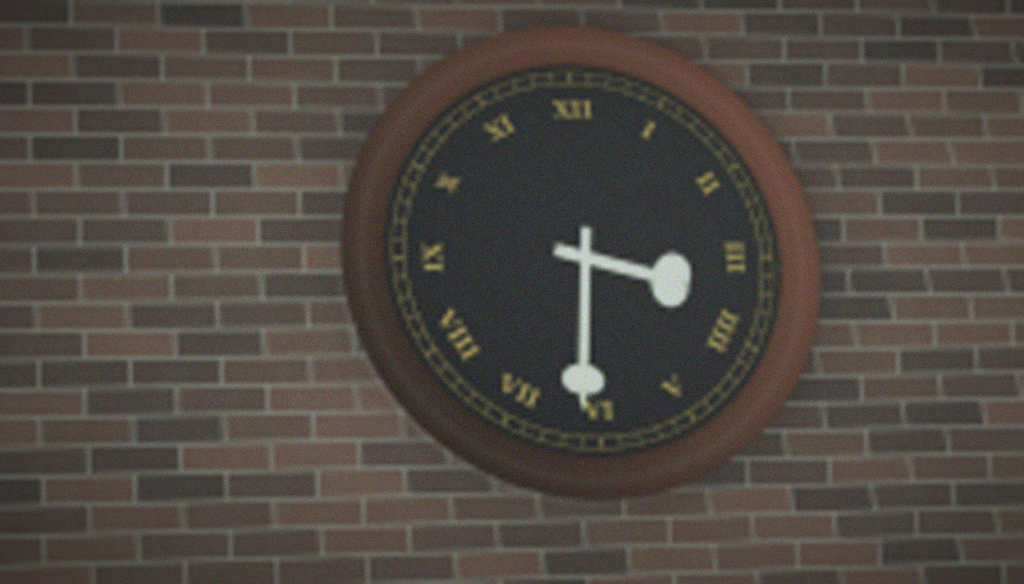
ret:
3:31
